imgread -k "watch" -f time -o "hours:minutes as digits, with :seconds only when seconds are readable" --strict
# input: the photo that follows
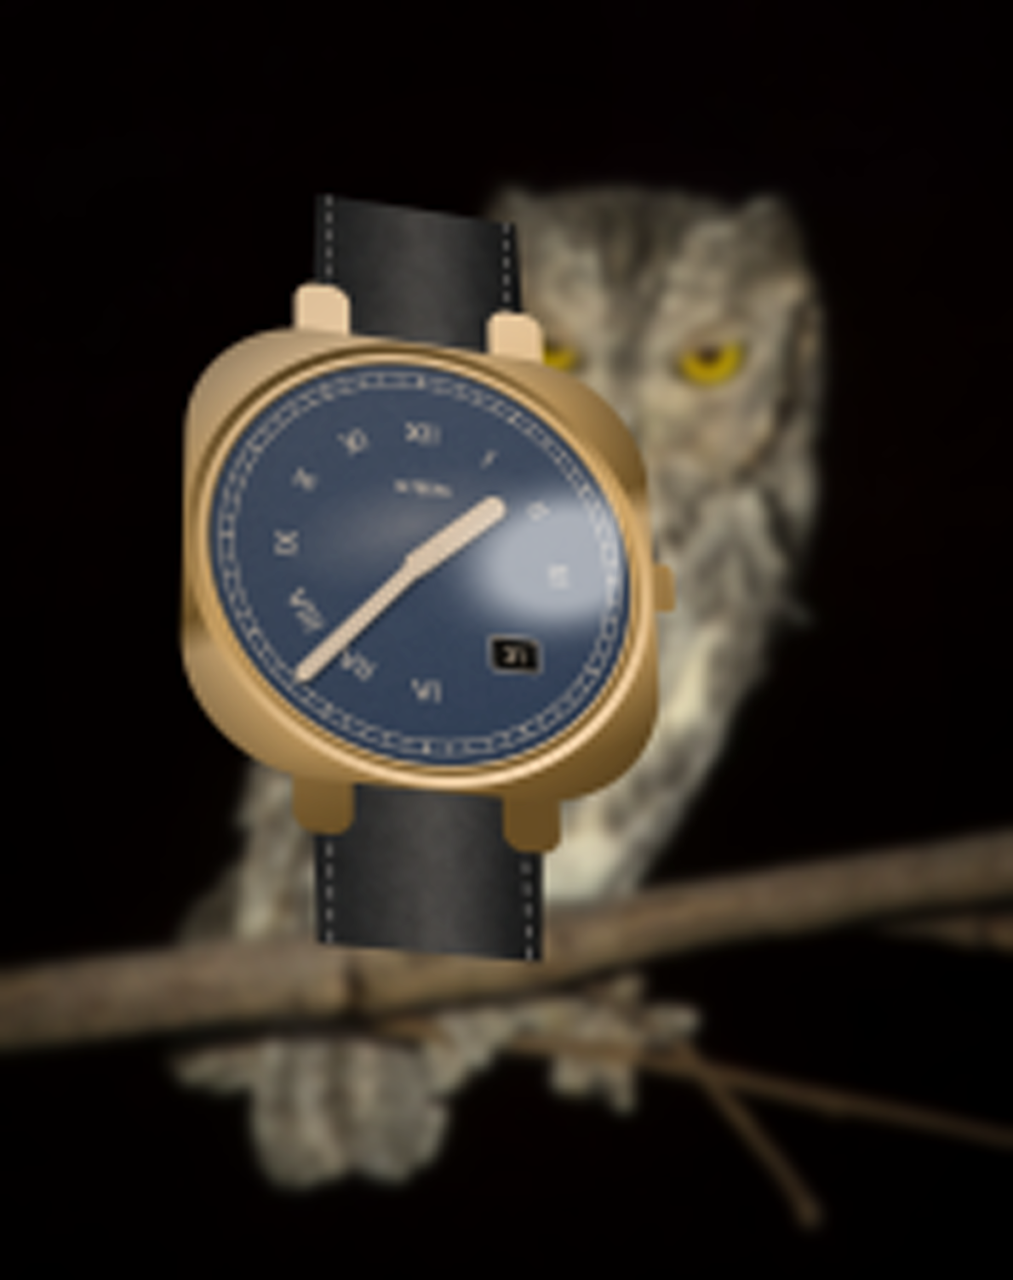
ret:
1:37
